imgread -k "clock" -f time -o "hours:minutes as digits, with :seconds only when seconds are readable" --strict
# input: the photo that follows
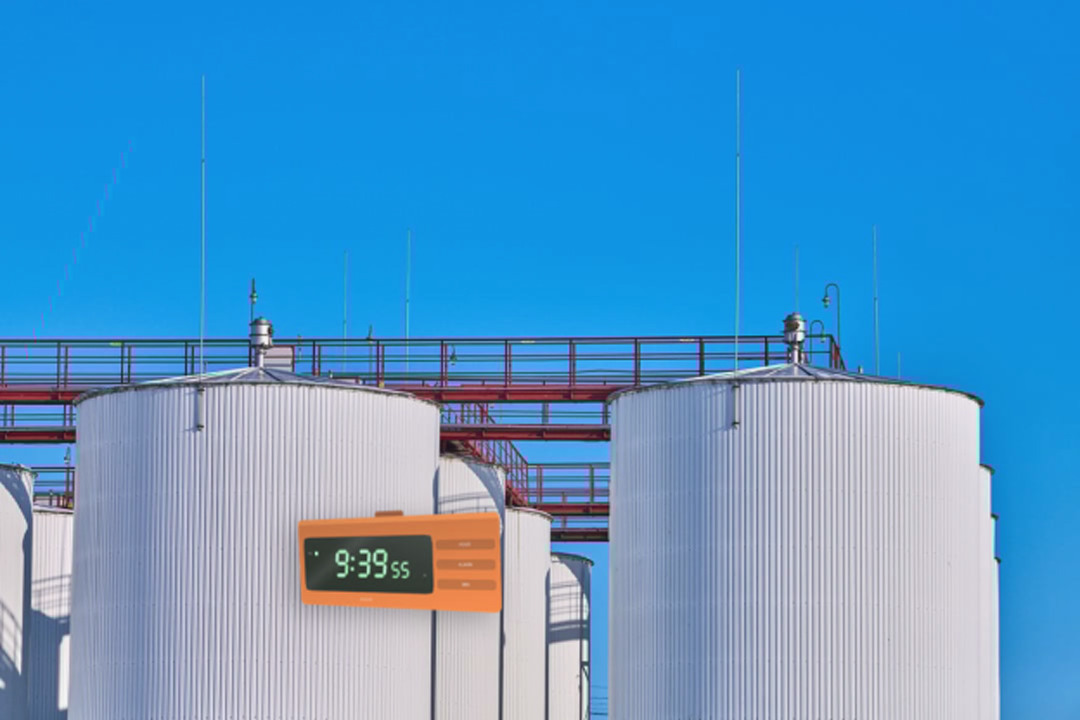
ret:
9:39:55
